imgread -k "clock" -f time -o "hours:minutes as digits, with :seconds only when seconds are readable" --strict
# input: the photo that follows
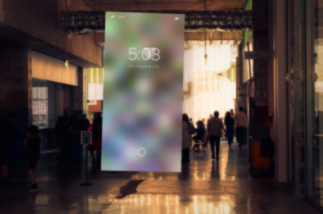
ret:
5:03
